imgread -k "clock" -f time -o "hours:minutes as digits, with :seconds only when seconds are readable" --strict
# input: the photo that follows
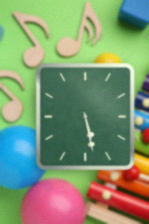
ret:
5:28
